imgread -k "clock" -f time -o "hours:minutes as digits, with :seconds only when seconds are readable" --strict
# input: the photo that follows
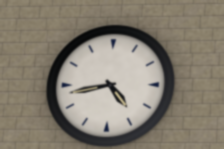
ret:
4:43
